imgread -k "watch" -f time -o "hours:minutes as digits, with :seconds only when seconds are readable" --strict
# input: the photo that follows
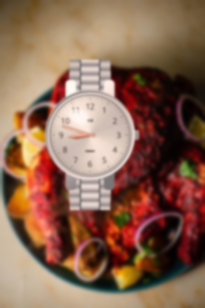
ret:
8:48
